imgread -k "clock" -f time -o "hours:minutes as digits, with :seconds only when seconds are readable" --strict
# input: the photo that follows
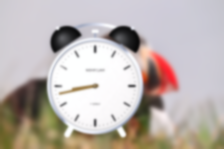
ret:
8:43
